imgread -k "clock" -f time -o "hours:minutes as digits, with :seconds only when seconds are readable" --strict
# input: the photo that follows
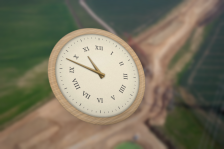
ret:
10:48
